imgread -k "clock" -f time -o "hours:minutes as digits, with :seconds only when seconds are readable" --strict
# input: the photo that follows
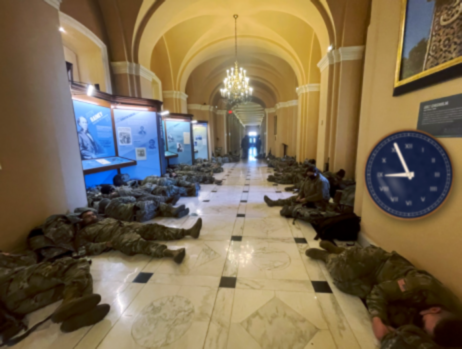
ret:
8:56
